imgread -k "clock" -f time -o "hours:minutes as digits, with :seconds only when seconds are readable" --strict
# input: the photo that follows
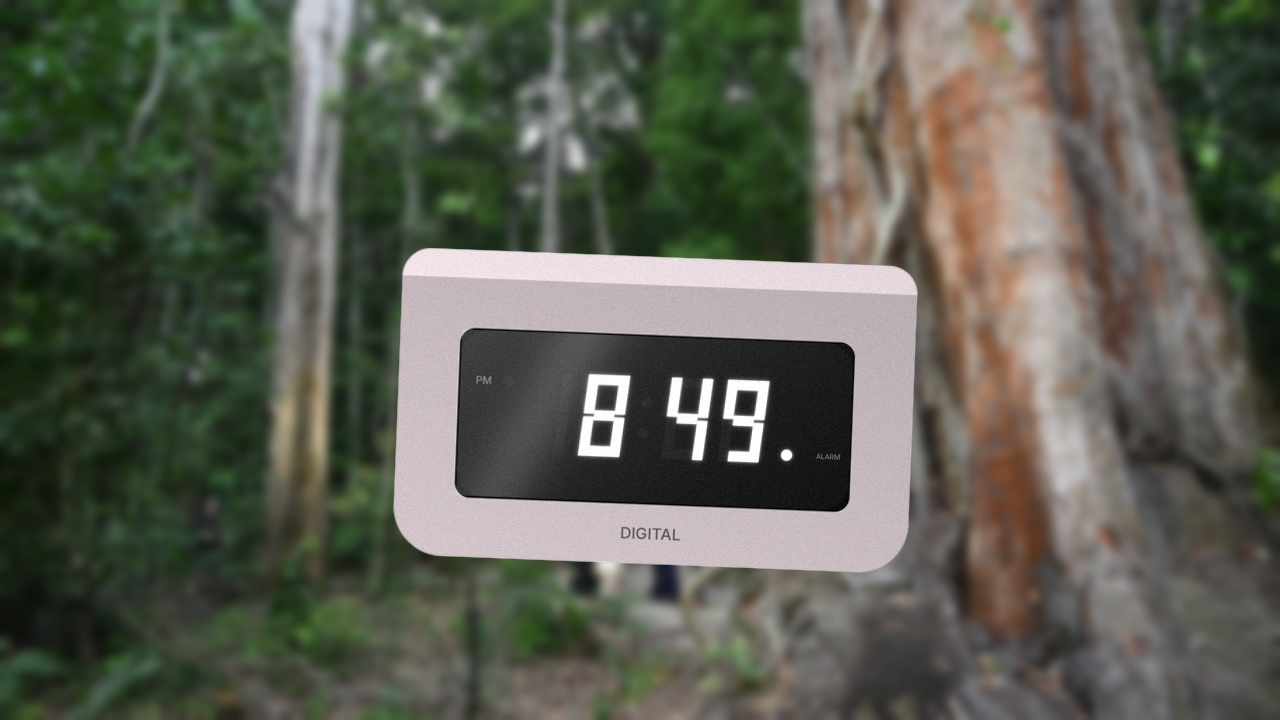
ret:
8:49
